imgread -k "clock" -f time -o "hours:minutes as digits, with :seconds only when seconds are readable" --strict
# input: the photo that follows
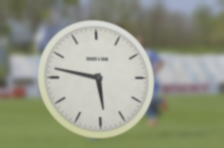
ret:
5:47
